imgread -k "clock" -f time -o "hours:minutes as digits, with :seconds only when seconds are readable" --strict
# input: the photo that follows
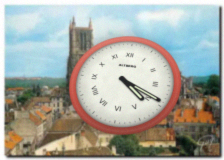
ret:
4:19
